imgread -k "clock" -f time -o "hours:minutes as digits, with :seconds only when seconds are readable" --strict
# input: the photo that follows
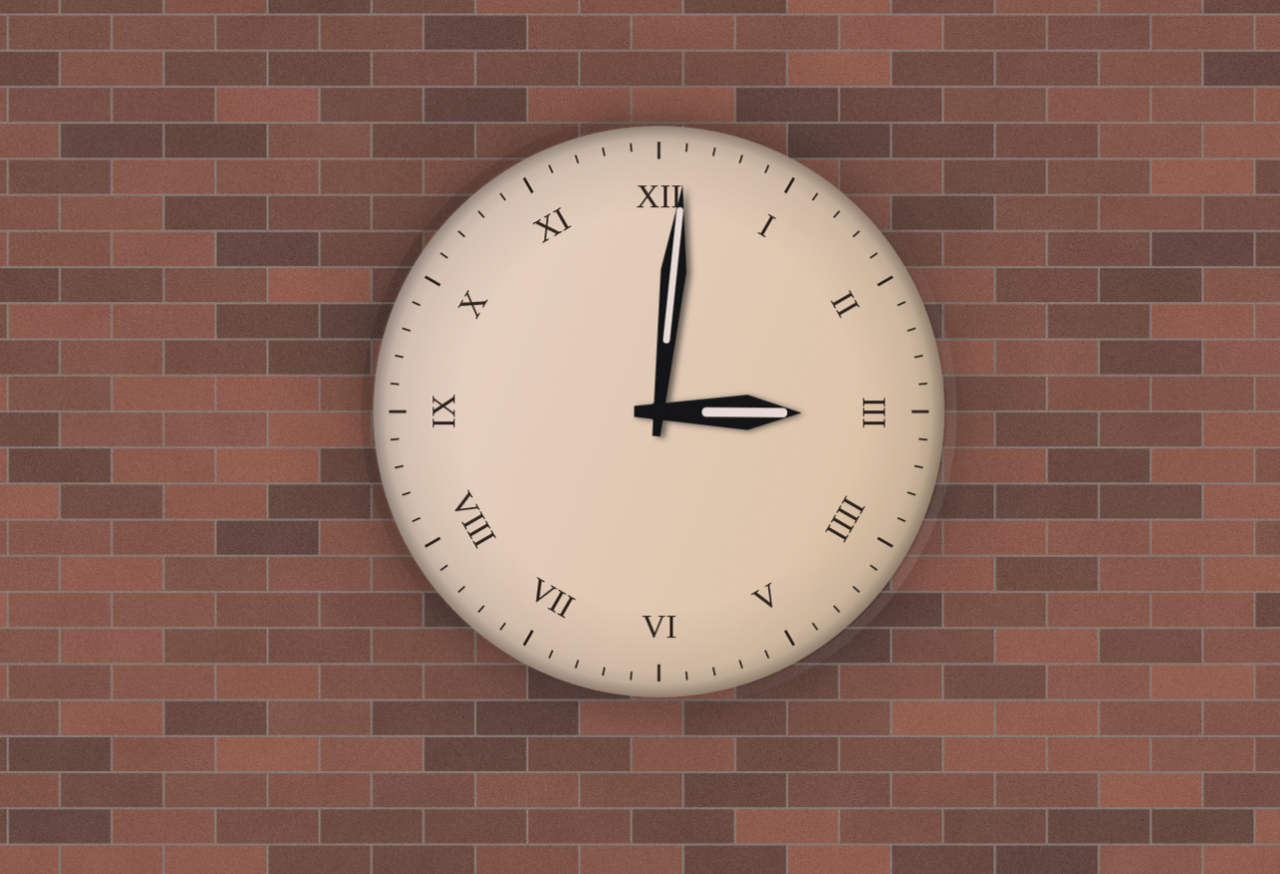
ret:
3:01
